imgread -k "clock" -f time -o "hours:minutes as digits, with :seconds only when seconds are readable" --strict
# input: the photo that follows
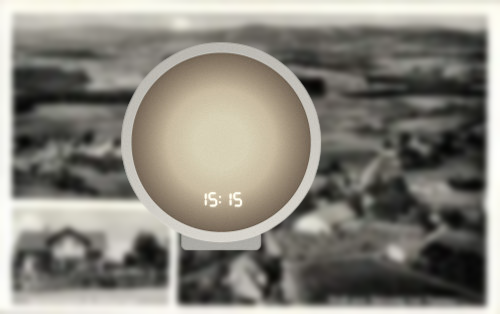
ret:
15:15
